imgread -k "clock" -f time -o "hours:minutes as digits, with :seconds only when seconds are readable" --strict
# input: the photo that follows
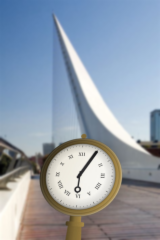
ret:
6:05
